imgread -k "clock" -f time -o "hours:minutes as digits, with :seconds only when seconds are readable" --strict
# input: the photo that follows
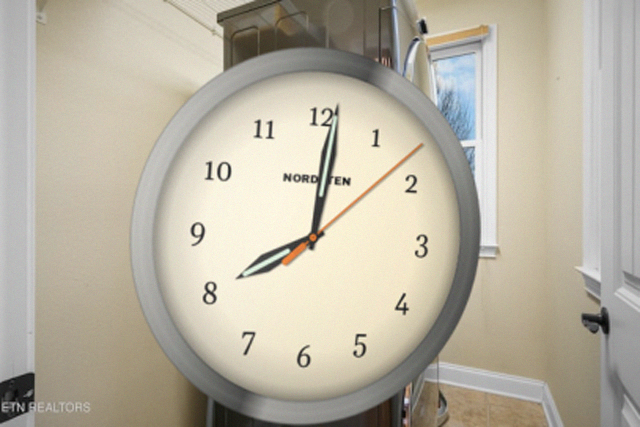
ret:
8:01:08
